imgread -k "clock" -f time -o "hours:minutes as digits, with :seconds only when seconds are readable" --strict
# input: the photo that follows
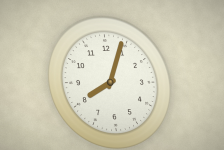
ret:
8:04
